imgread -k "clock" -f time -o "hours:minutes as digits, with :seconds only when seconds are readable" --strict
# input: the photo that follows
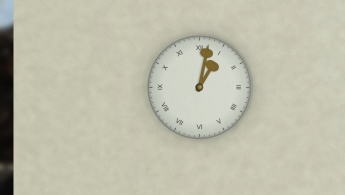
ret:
1:02
